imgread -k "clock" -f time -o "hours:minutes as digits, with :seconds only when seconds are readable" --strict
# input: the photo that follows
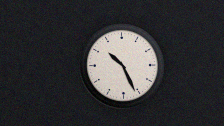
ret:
10:26
